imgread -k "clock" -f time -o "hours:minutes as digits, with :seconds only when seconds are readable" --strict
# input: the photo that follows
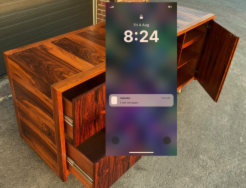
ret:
8:24
